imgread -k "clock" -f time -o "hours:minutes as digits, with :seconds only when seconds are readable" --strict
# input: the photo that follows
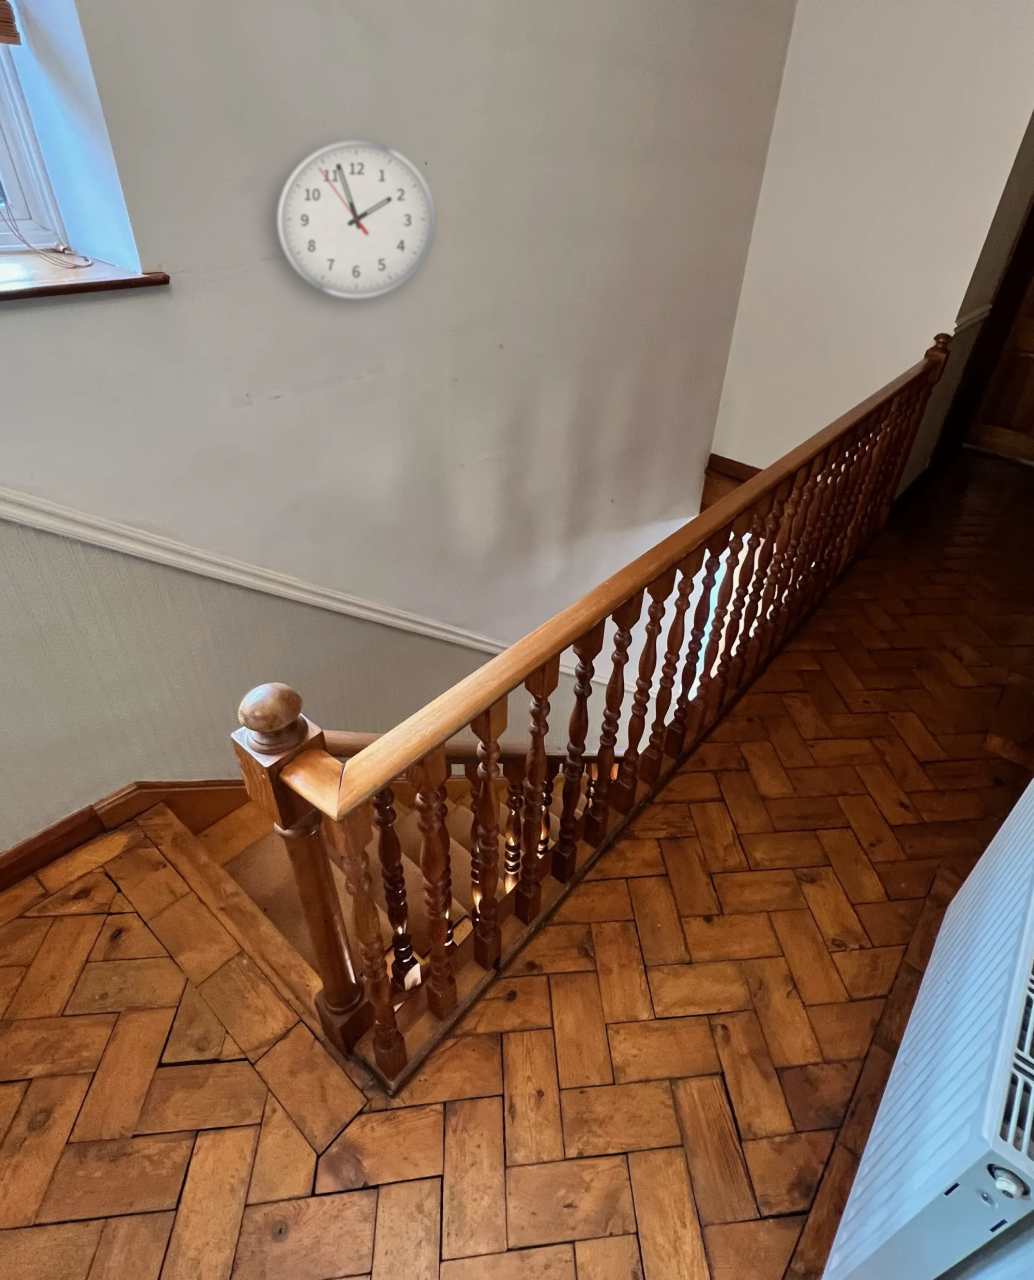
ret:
1:56:54
